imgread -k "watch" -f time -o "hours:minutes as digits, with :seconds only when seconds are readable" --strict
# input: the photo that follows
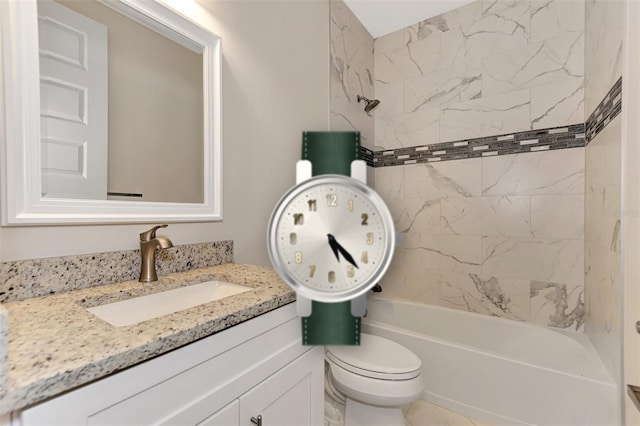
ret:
5:23
